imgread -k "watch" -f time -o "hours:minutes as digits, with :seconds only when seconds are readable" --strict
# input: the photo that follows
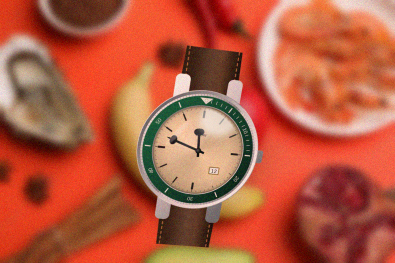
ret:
11:48
